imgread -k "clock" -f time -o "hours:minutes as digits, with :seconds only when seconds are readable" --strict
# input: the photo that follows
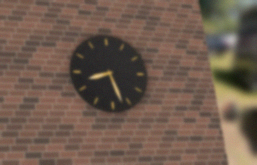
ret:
8:27
